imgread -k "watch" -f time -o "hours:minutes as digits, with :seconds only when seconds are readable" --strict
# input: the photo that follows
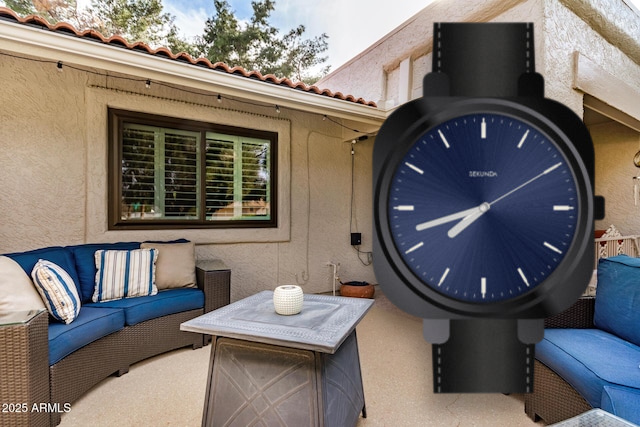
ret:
7:42:10
